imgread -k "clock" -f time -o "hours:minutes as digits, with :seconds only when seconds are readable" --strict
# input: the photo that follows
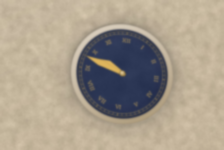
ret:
9:48
